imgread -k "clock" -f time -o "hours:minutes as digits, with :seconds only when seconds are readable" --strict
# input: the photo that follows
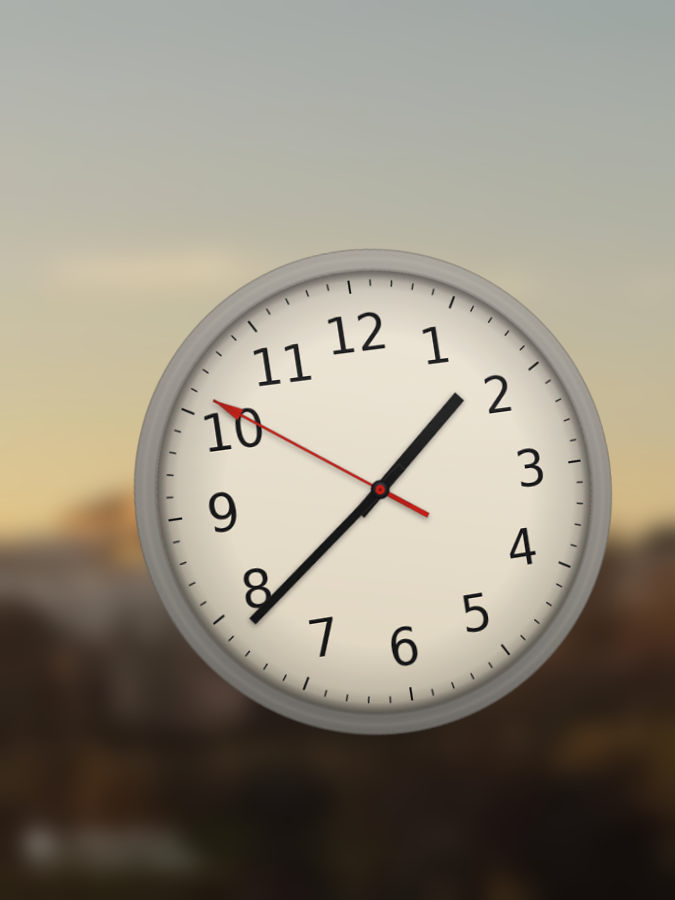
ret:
1:38:51
